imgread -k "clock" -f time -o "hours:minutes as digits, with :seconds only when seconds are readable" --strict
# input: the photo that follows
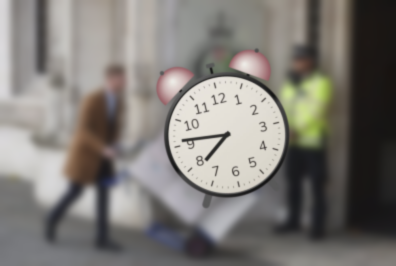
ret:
7:46
